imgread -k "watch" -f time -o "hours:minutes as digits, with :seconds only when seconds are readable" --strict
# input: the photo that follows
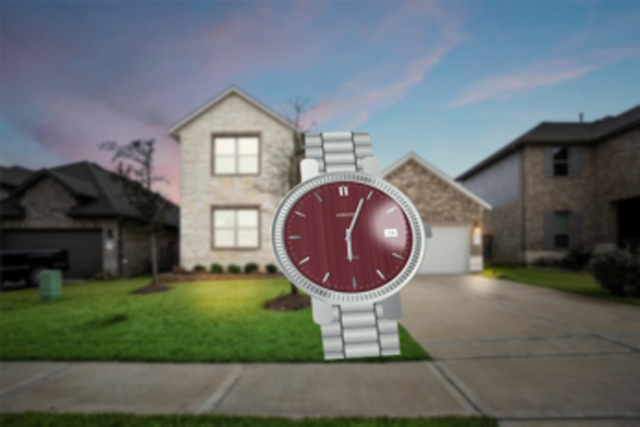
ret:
6:04
